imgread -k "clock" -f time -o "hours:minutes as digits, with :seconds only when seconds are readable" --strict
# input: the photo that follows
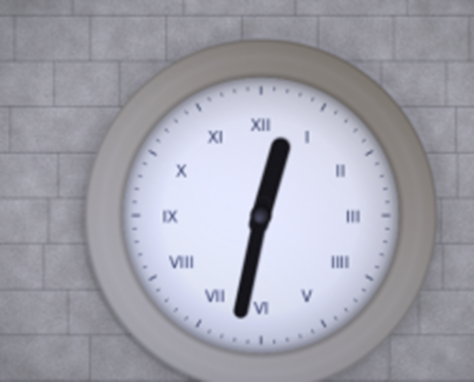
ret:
12:32
